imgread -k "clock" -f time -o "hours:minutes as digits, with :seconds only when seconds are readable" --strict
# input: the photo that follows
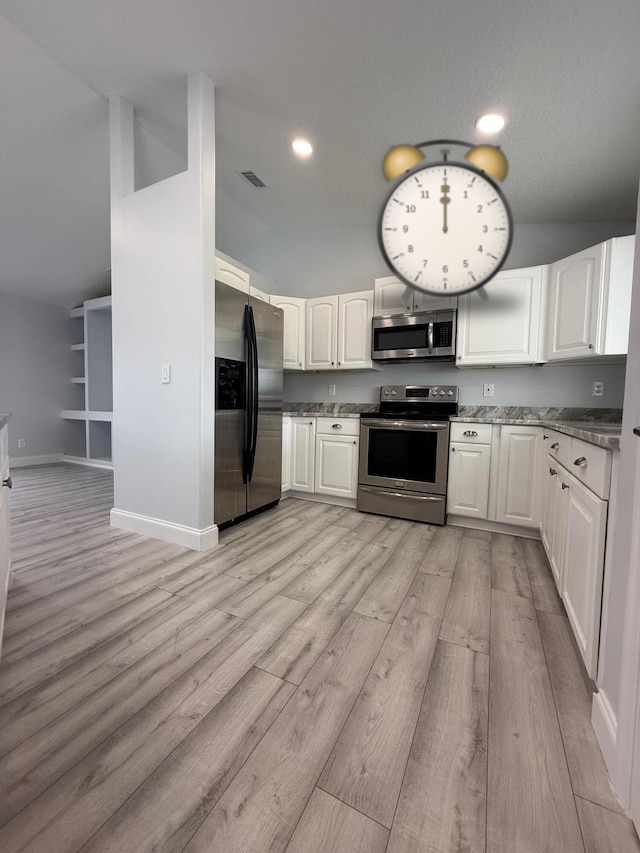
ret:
12:00
